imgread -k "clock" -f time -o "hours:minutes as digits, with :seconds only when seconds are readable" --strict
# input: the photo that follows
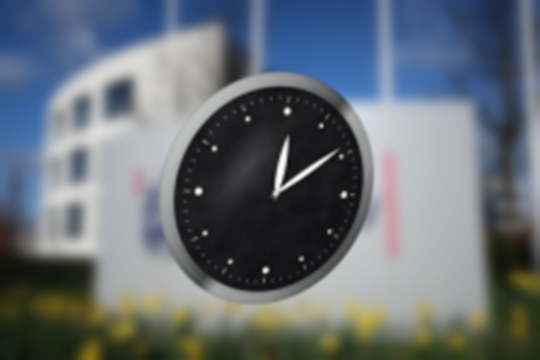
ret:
12:09
